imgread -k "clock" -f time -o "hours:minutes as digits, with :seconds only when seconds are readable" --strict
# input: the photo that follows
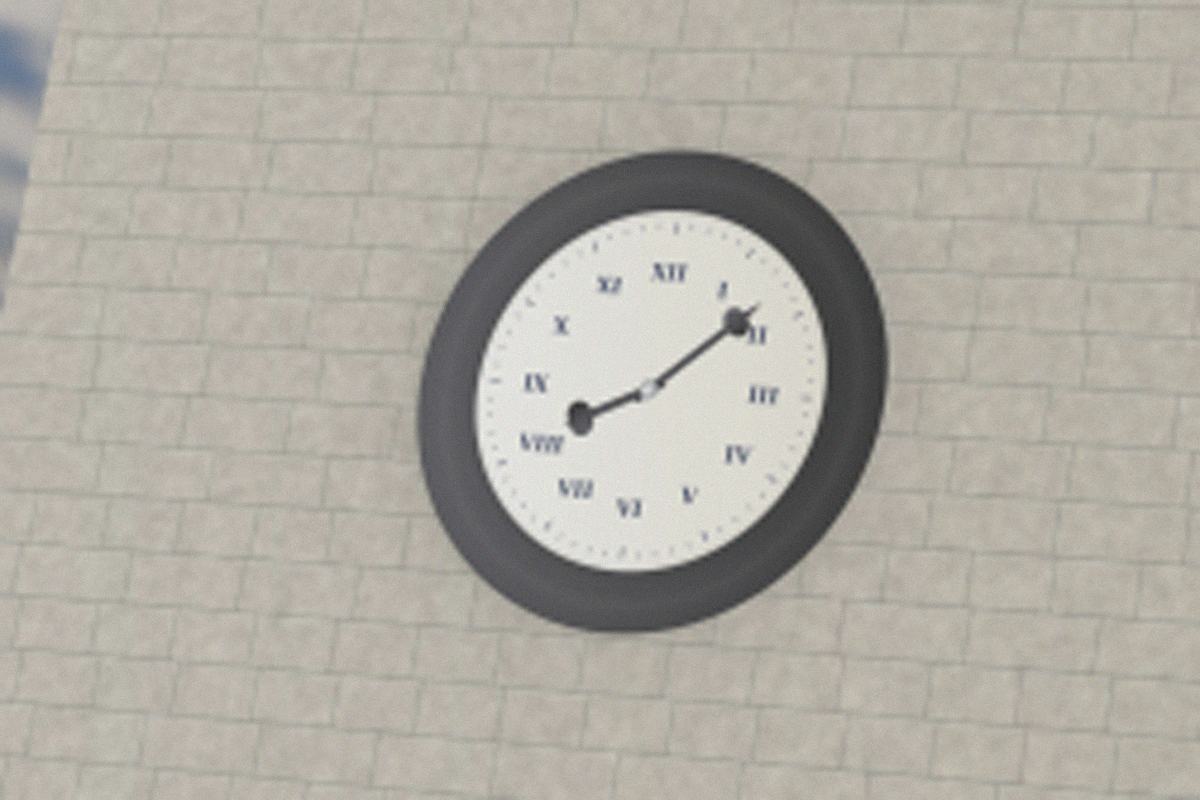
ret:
8:08
